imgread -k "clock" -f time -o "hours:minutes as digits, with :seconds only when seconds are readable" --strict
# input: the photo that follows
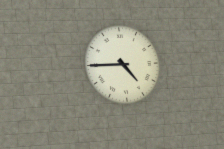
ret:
4:45
